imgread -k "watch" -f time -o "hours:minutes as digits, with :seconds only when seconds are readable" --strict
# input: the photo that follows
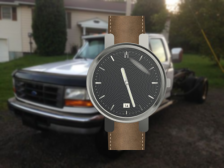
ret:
11:27
